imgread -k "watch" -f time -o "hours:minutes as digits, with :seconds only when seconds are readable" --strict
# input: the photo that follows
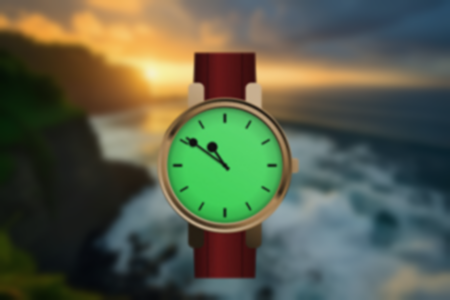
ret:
10:51
